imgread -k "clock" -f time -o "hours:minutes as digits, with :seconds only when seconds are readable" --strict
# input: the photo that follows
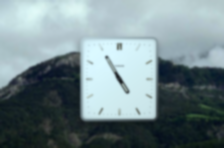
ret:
4:55
